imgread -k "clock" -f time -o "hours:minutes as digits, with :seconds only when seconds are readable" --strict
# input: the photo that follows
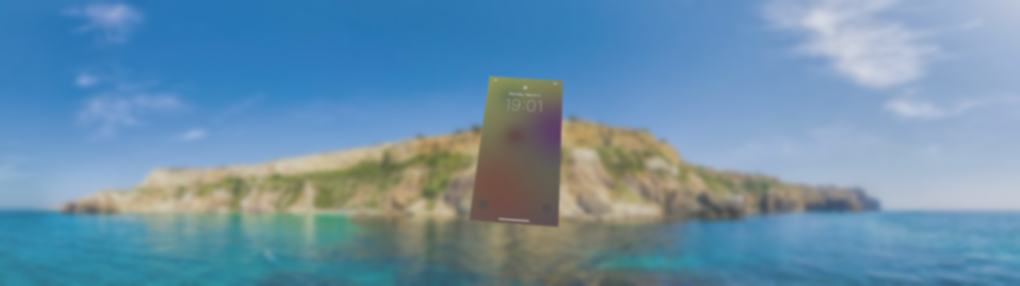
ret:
19:01
